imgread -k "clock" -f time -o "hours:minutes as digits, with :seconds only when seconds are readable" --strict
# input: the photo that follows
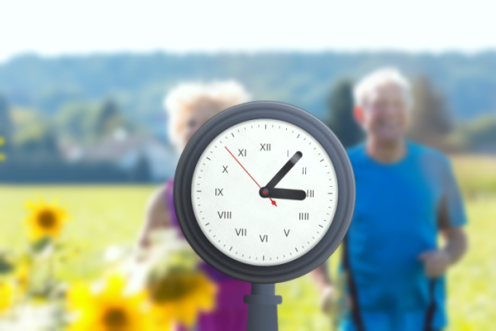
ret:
3:06:53
